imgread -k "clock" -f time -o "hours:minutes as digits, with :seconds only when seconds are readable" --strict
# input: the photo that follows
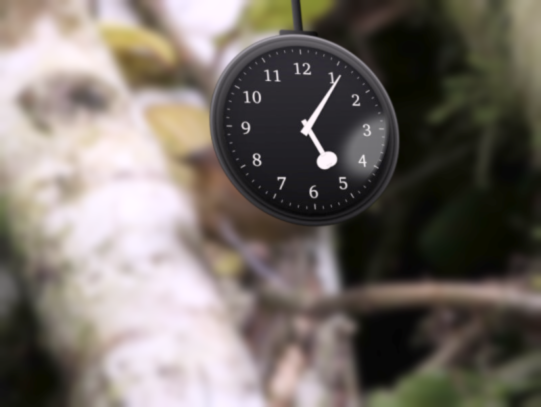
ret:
5:06
